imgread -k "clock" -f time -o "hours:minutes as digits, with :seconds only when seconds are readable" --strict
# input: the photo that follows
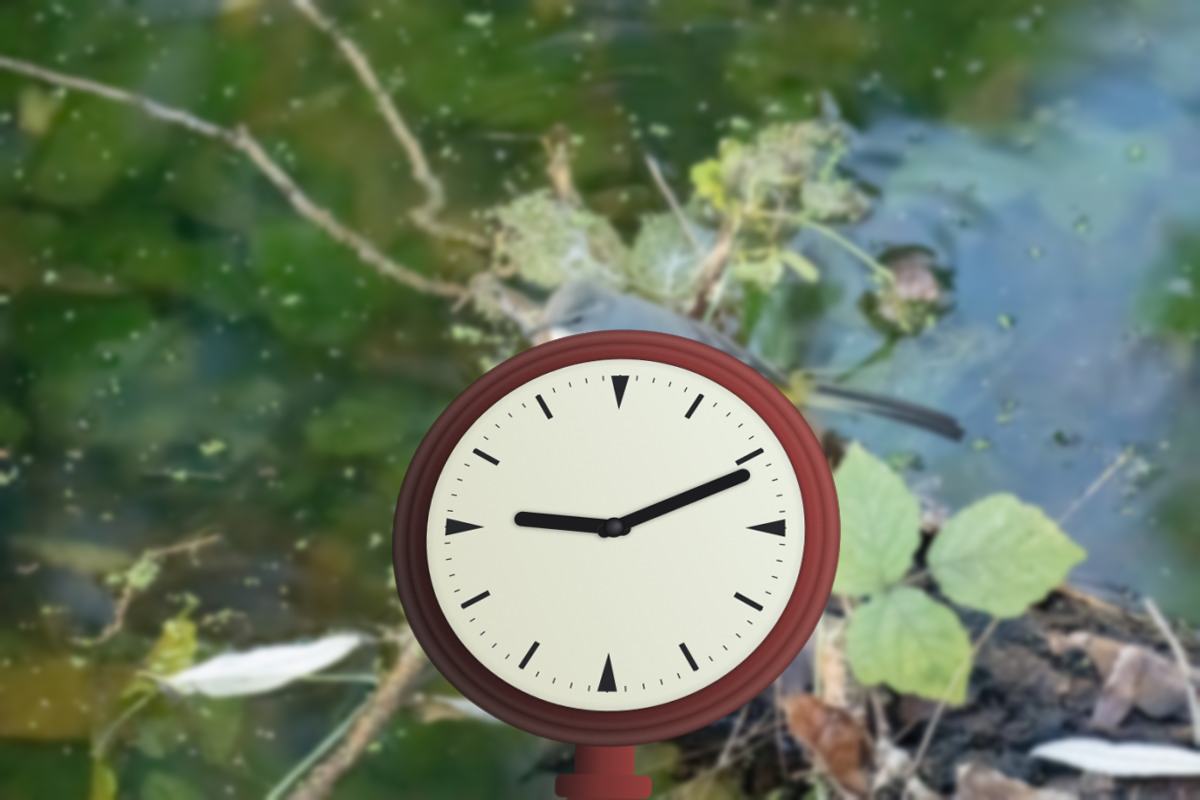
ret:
9:11
